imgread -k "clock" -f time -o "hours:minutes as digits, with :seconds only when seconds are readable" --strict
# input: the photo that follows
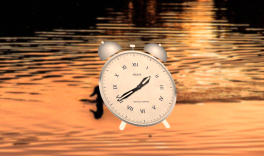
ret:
1:40
